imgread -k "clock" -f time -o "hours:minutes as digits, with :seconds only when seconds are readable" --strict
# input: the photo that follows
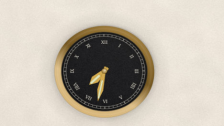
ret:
7:32
